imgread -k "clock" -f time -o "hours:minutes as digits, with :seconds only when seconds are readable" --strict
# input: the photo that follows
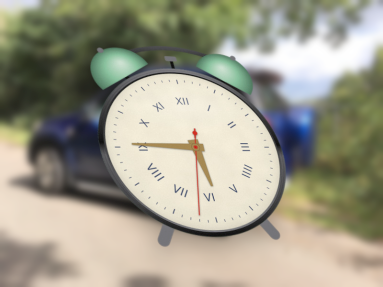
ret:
5:45:32
